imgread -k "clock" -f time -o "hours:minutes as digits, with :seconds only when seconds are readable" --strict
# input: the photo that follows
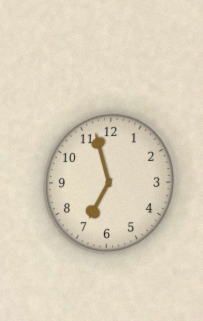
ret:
6:57
